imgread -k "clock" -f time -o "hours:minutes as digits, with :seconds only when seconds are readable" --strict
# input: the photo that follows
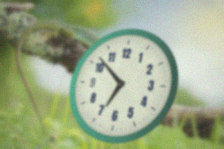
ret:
6:52
